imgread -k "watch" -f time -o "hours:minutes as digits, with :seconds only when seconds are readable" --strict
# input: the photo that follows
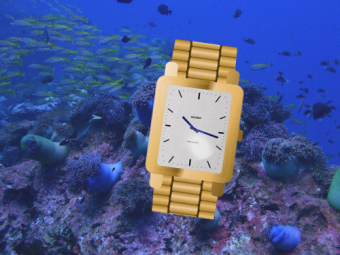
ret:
10:17
